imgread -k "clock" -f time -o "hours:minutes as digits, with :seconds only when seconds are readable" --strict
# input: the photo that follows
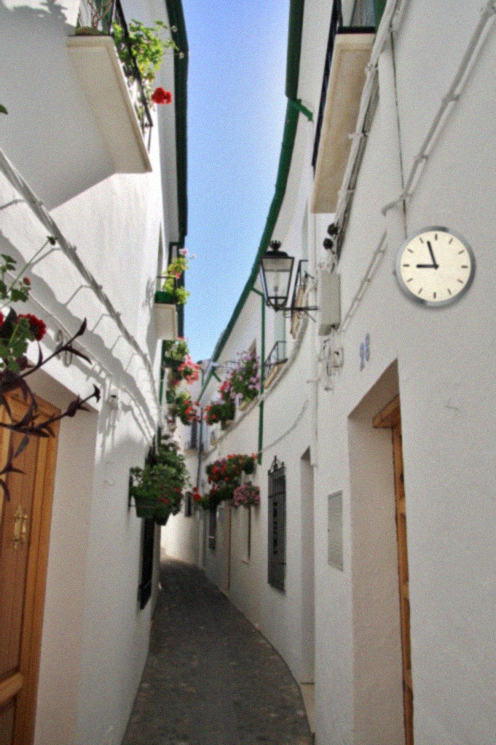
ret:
8:57
